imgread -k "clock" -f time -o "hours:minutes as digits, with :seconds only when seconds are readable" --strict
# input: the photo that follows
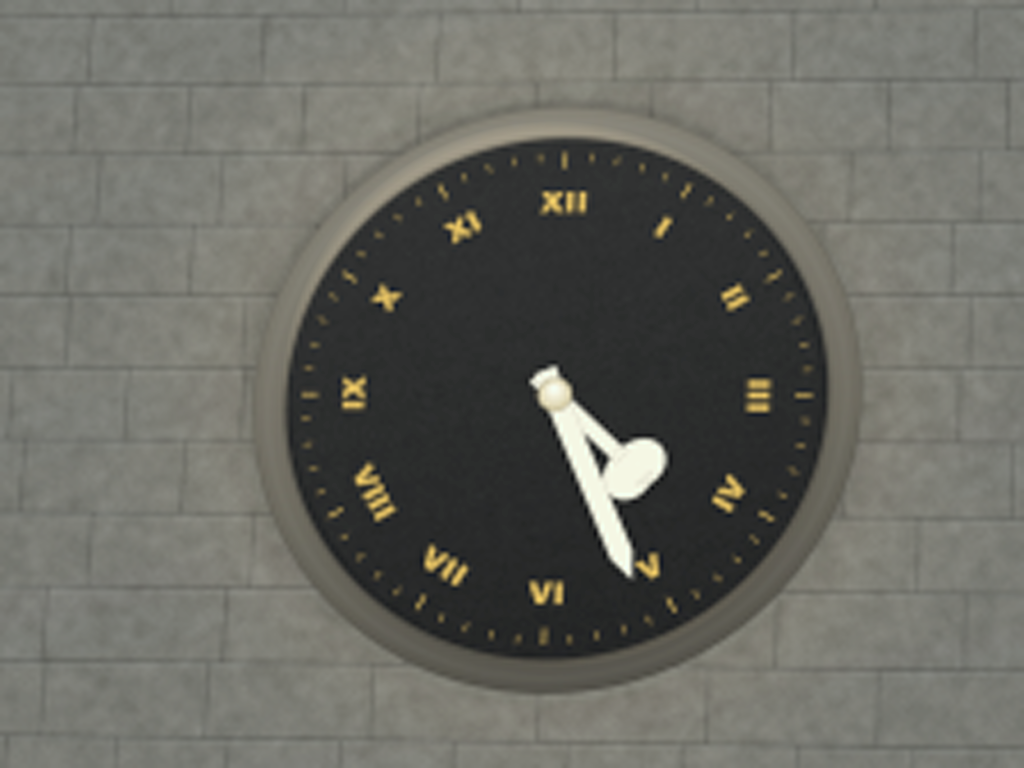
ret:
4:26
